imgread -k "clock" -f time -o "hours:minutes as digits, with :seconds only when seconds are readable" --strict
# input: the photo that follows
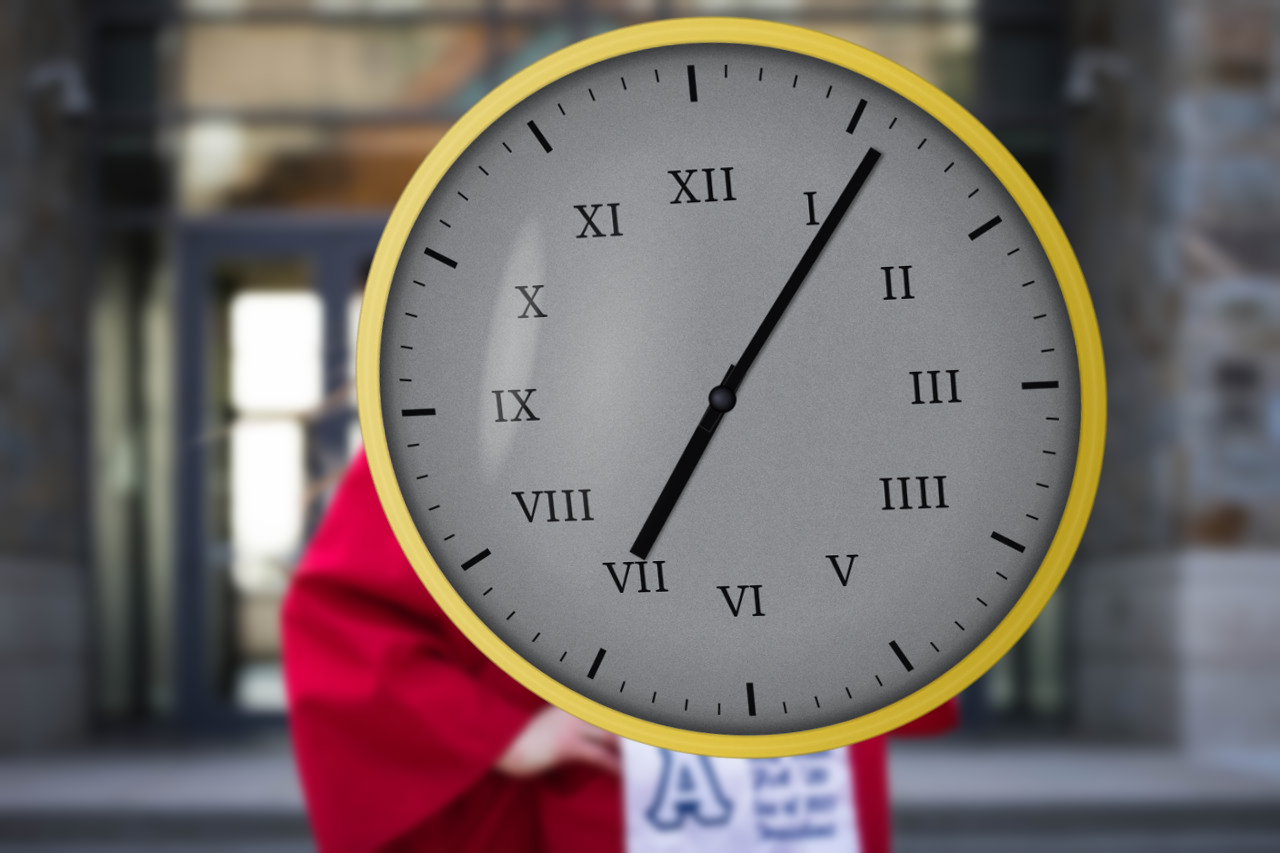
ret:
7:06
